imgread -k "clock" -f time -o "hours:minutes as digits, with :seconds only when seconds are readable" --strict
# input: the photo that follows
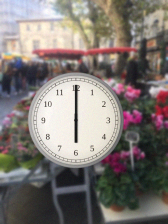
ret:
6:00
